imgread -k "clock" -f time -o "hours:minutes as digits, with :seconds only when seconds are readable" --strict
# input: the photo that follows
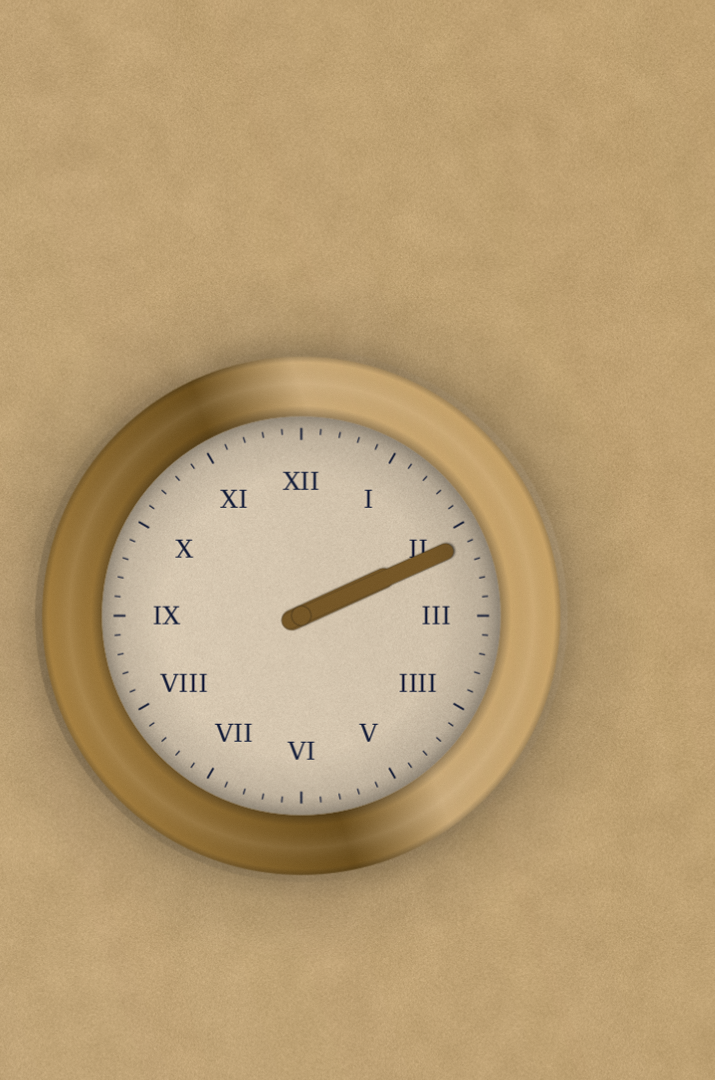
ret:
2:11
